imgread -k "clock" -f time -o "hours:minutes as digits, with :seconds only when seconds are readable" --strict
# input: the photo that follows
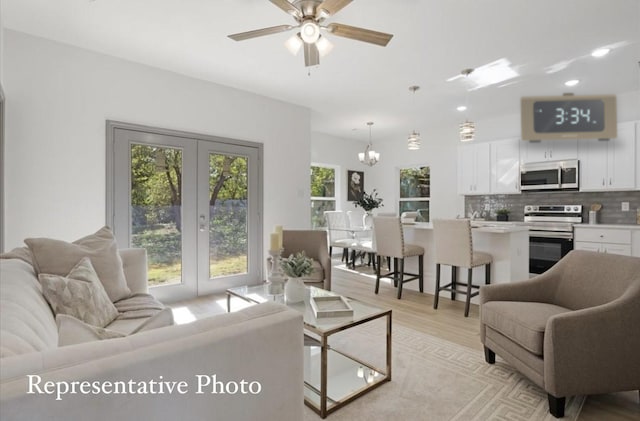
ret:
3:34
